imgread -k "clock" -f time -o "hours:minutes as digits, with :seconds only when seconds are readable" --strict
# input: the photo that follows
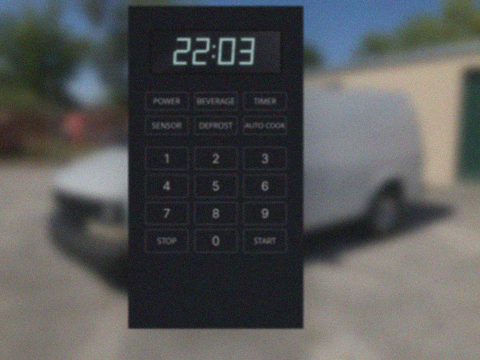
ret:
22:03
